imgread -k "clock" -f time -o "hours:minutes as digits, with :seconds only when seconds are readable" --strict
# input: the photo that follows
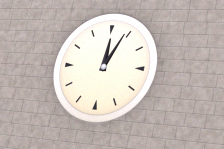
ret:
12:04
